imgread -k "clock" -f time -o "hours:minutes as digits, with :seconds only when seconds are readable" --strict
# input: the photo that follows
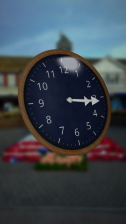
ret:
3:16
